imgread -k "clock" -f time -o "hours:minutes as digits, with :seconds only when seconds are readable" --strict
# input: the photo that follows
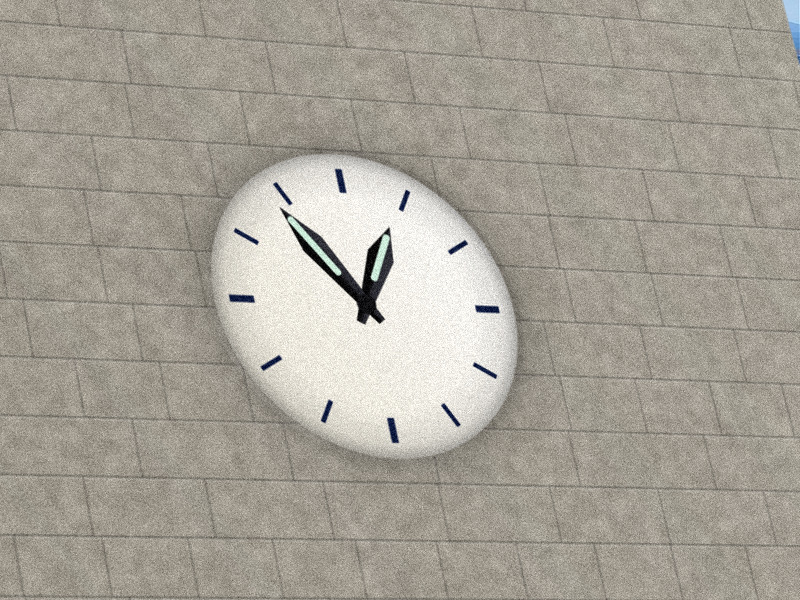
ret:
12:54
